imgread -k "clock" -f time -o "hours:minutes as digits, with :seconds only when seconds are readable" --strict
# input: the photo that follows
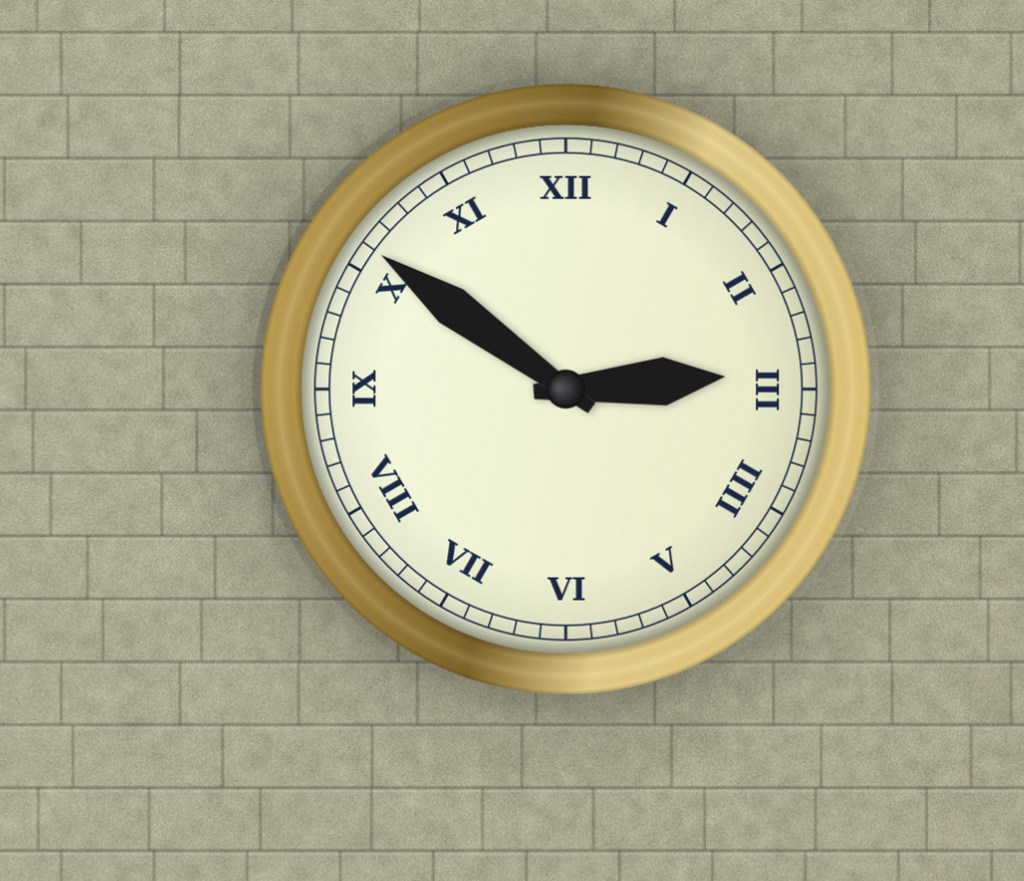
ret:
2:51
